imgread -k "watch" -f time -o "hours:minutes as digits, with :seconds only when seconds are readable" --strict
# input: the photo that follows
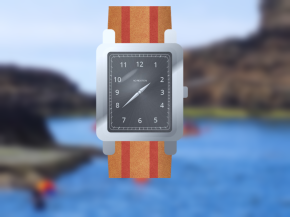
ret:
1:38
